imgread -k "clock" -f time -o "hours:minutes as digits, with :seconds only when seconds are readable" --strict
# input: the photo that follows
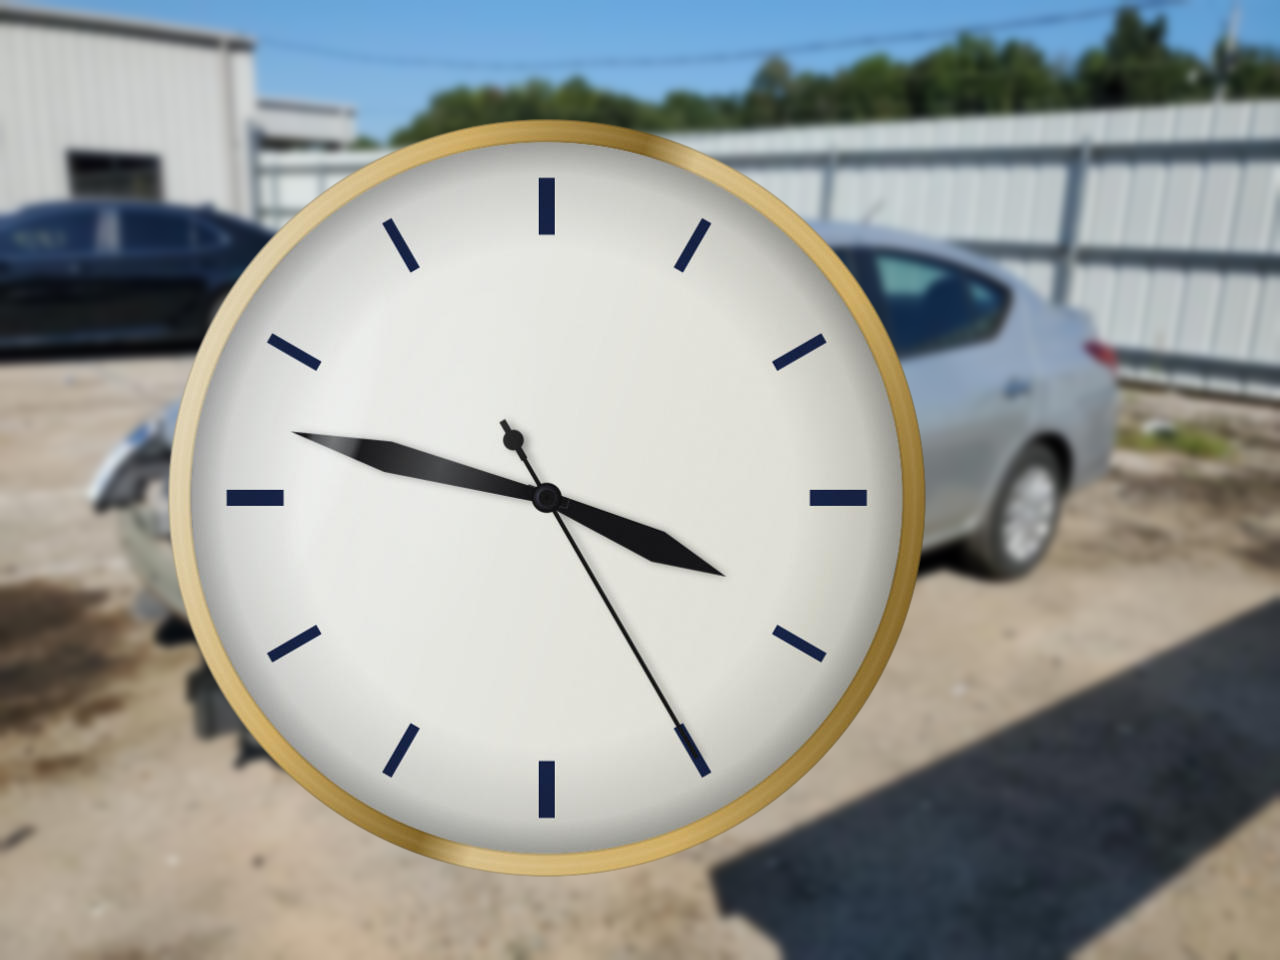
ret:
3:47:25
